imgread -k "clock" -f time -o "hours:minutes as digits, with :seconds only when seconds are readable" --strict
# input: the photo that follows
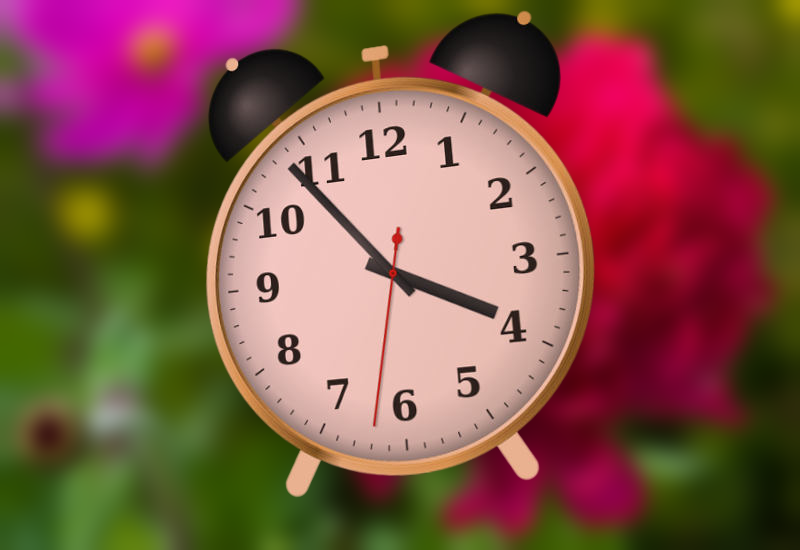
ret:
3:53:32
